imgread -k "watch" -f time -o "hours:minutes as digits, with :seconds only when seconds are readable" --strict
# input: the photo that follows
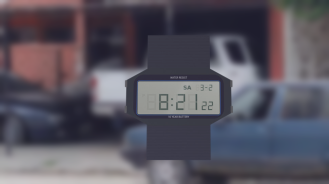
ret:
8:21:22
